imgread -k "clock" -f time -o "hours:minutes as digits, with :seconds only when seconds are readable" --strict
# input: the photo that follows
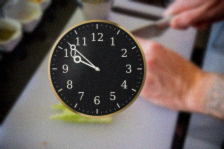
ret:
9:52
